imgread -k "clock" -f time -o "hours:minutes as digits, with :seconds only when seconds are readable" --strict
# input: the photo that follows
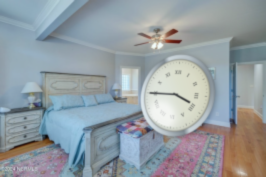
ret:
3:45
